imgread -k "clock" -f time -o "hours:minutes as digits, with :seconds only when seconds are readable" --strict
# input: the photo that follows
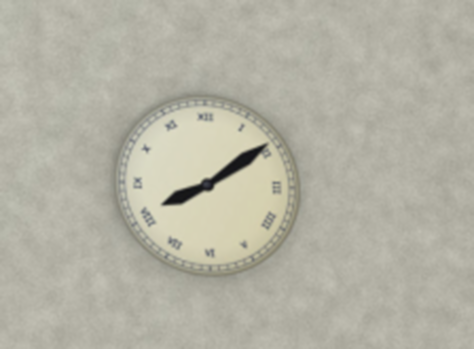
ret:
8:09
